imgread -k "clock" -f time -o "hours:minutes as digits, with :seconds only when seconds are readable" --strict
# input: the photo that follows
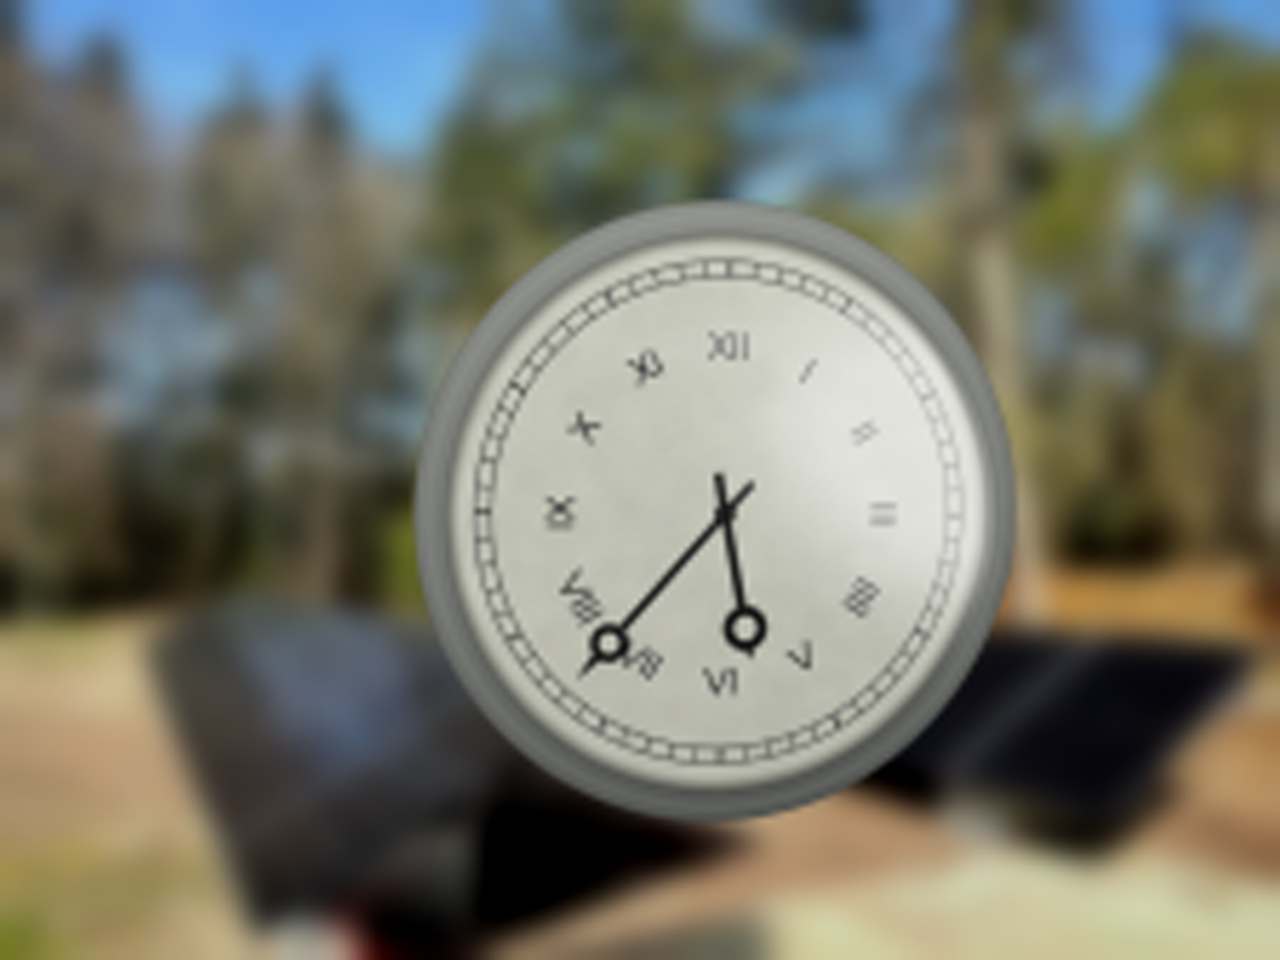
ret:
5:37
